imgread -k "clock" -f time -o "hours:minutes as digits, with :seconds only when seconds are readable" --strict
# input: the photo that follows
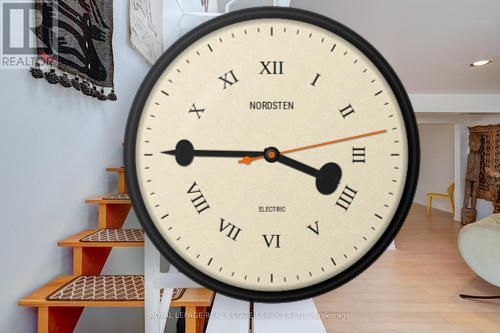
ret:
3:45:13
